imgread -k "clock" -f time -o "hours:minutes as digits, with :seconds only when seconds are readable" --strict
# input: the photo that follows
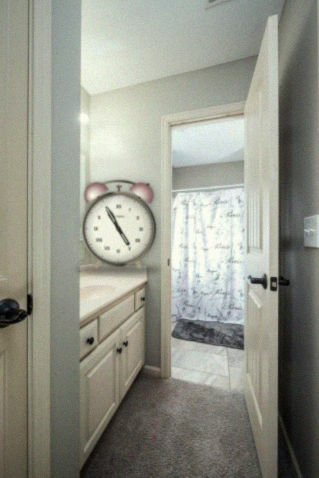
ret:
4:55
